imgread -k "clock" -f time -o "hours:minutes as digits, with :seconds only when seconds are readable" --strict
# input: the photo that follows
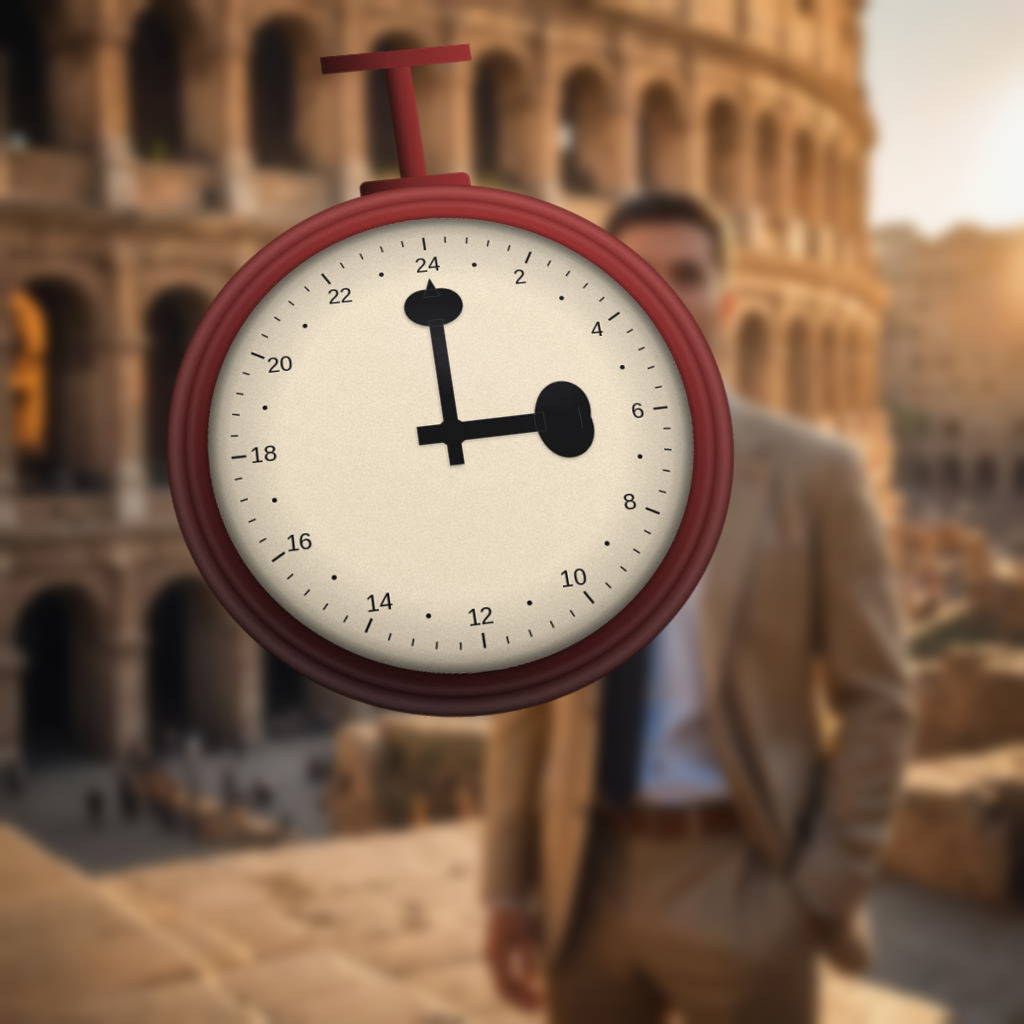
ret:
6:00
